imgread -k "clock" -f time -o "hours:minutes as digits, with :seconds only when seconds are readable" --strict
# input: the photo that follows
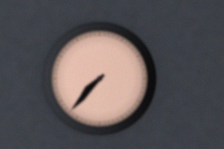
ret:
7:37
